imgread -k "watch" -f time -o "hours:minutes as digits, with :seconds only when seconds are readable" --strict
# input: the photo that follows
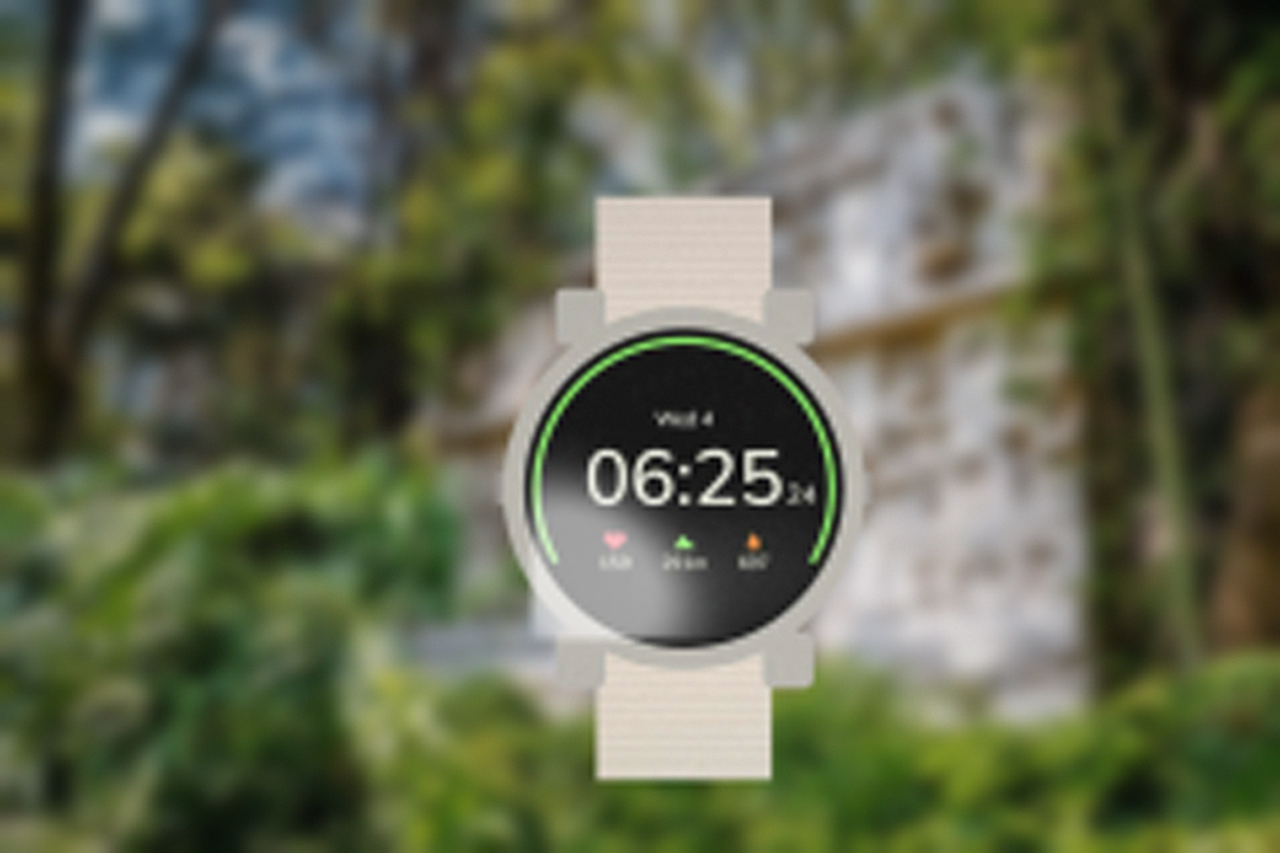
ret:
6:25
